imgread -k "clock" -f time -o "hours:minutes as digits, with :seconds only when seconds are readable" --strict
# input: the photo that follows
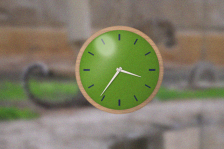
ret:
3:36
